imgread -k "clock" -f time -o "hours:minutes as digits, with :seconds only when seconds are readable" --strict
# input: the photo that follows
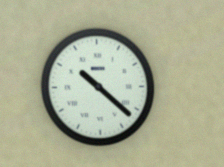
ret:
10:22
